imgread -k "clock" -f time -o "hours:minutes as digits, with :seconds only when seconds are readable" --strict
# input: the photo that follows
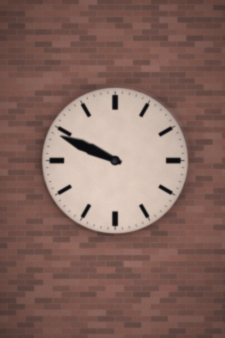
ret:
9:49
